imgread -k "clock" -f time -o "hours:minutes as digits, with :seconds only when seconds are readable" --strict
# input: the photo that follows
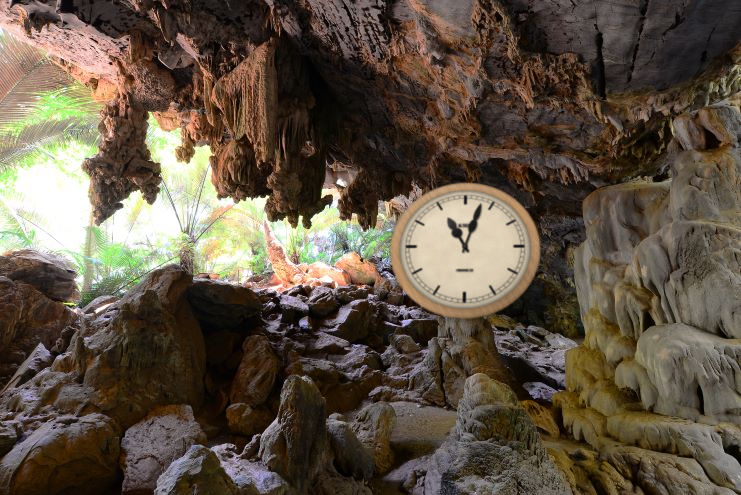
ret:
11:03
